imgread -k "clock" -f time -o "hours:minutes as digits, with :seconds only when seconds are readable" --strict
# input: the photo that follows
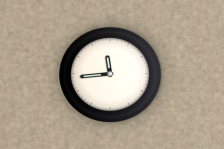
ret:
11:44
